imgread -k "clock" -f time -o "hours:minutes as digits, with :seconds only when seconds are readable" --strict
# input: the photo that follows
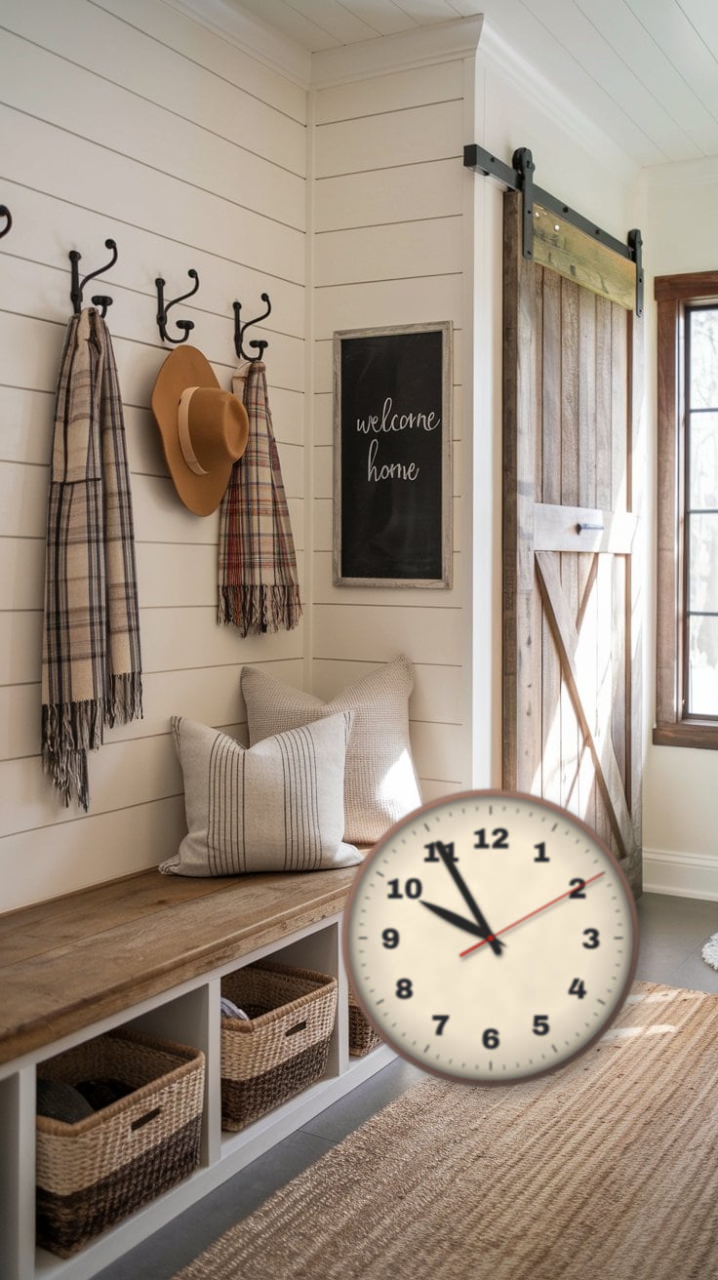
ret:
9:55:10
